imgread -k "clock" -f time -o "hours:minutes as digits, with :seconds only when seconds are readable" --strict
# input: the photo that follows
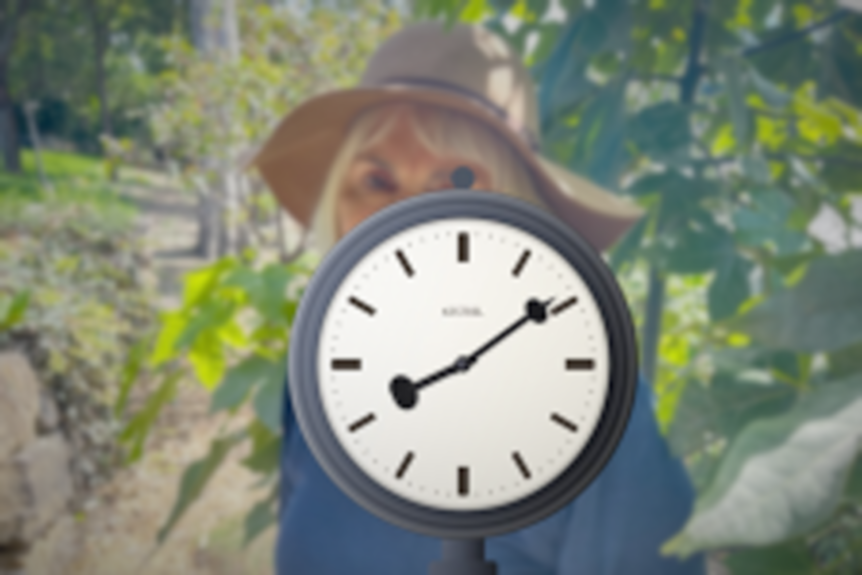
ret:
8:09
